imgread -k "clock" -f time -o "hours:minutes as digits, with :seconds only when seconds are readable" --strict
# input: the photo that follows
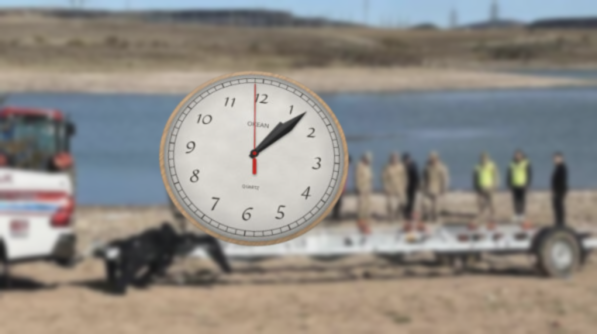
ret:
1:06:59
